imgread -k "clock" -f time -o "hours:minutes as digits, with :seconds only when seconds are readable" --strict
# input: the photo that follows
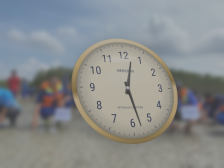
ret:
12:28
